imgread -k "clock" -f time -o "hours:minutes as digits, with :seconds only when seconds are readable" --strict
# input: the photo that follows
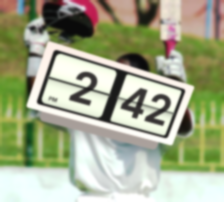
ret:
2:42
